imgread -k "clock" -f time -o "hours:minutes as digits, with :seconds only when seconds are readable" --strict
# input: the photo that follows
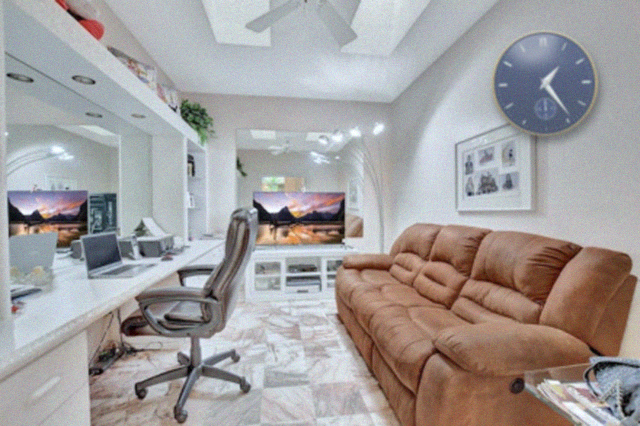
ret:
1:24
